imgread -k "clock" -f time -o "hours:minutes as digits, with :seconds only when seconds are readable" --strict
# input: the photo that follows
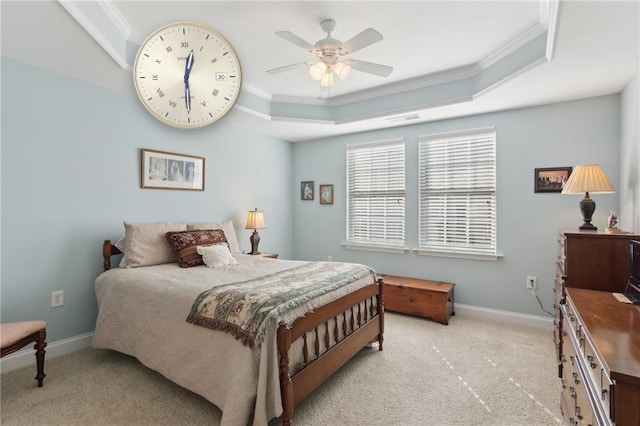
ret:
12:30
